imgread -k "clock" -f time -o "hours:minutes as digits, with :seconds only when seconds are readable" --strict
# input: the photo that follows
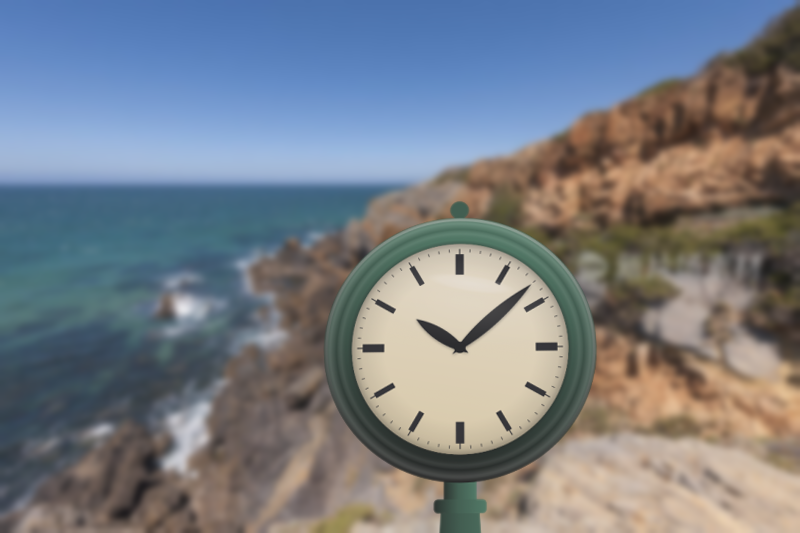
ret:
10:08
